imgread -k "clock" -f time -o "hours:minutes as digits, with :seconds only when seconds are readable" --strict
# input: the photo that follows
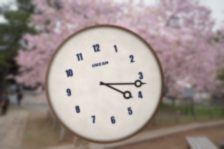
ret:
4:17
